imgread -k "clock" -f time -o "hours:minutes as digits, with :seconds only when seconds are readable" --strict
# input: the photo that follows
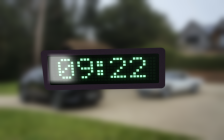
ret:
9:22
